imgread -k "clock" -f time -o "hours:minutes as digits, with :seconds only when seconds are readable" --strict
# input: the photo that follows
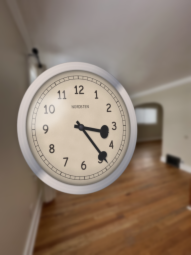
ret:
3:24
